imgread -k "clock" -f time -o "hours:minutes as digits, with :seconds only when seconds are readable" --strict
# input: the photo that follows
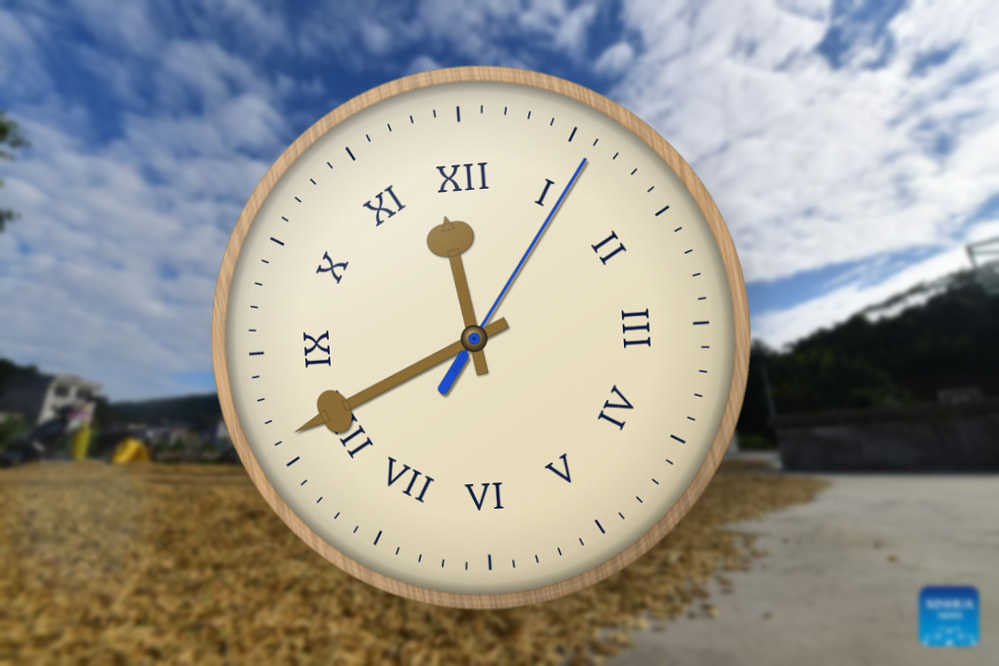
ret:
11:41:06
